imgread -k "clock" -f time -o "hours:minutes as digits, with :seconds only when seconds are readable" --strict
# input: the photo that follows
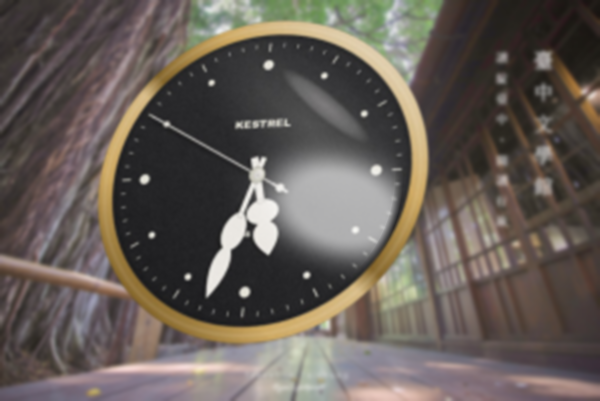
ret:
5:32:50
